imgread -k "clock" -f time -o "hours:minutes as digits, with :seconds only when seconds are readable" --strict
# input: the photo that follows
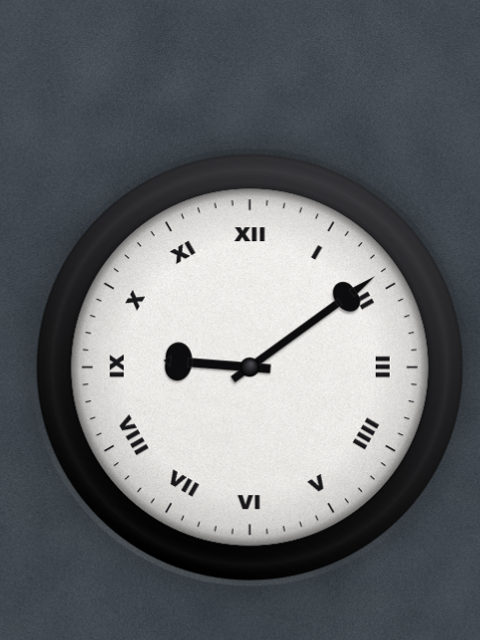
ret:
9:09
